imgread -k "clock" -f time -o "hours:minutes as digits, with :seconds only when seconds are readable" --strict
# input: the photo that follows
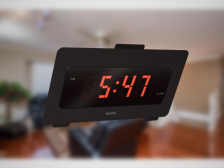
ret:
5:47
